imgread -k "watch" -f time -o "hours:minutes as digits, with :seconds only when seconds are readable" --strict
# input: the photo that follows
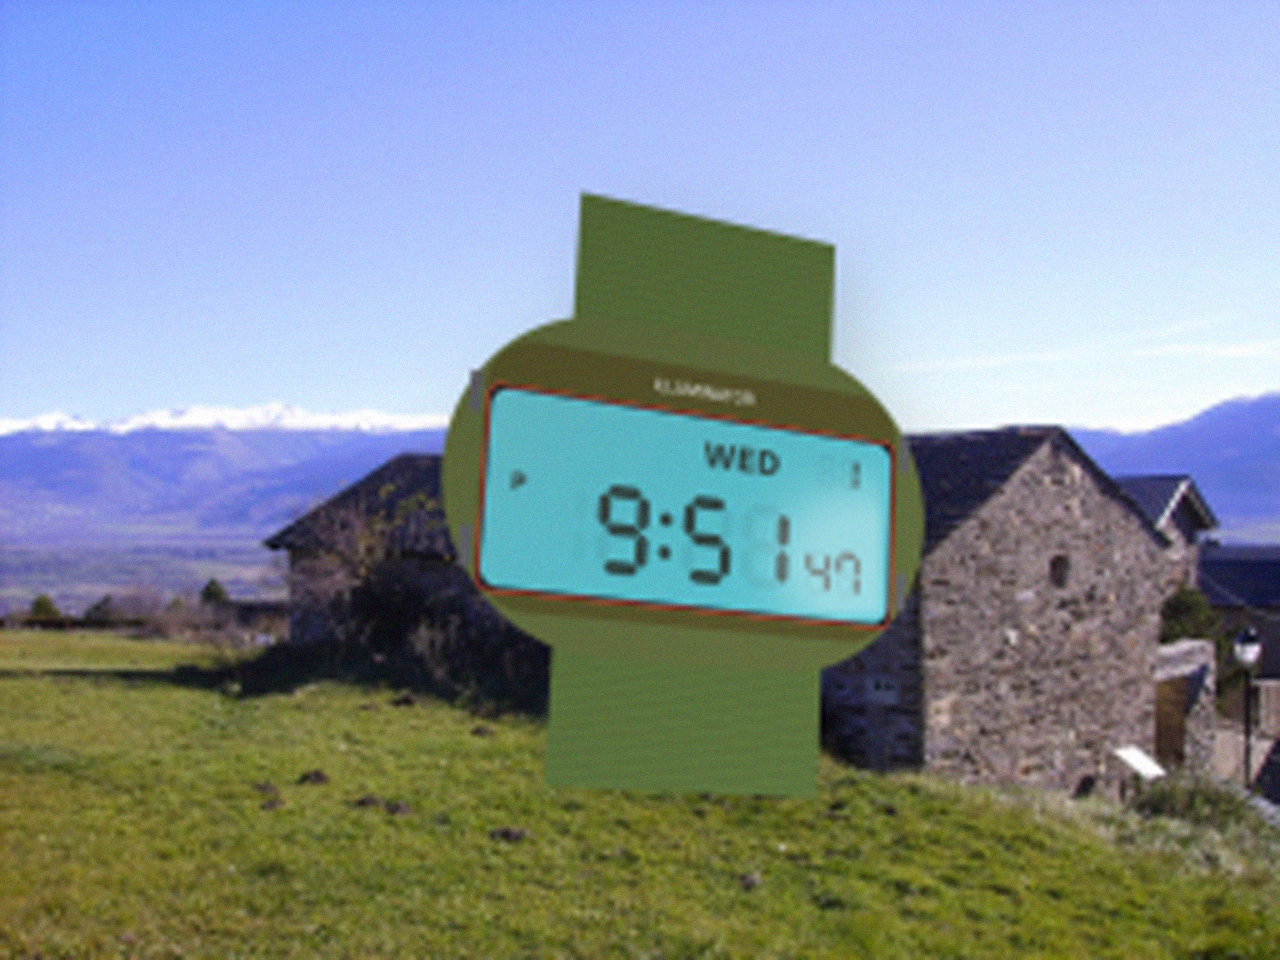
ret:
9:51:47
